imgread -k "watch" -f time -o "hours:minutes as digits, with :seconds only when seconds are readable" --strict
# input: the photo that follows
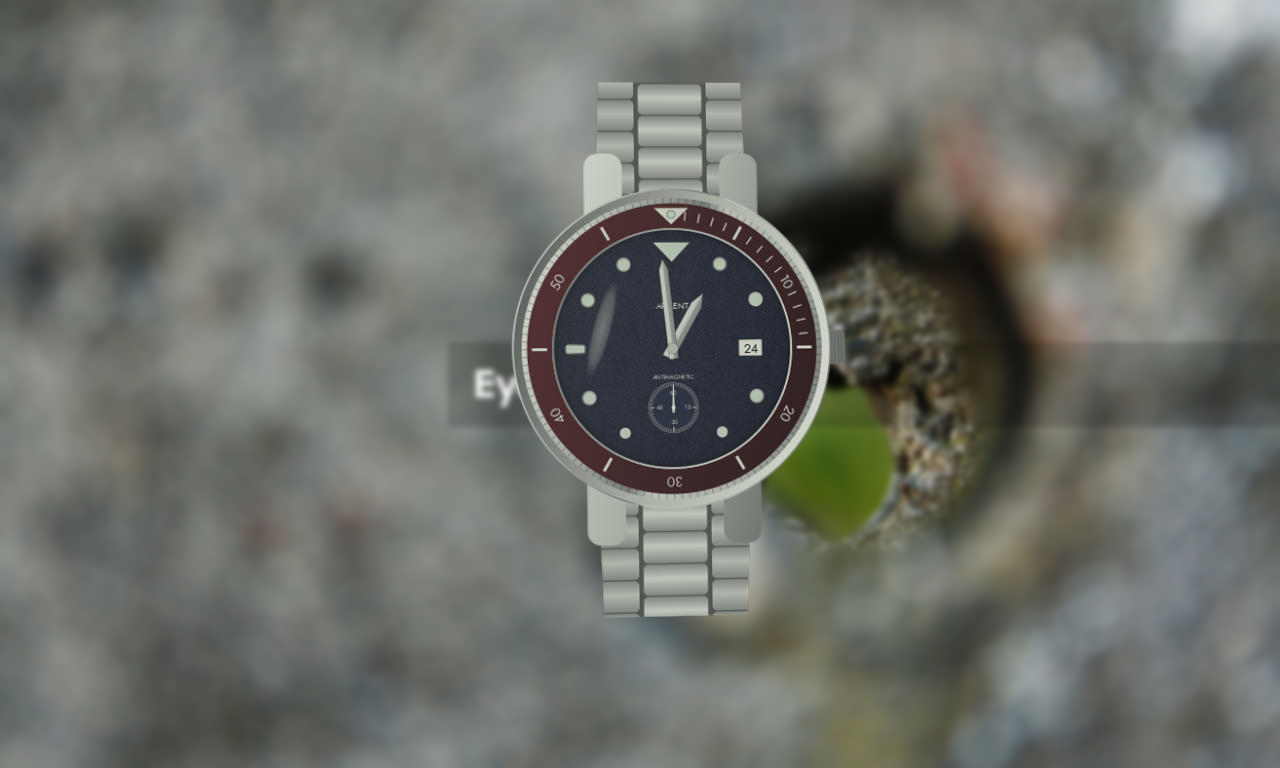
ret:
12:59
